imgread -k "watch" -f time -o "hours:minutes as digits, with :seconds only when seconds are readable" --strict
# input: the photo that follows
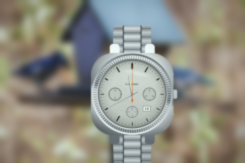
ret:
11:40
